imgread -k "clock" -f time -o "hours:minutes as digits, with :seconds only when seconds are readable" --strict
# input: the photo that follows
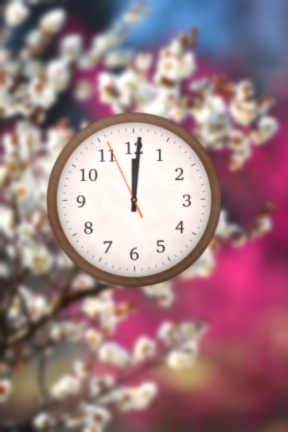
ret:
12:00:56
